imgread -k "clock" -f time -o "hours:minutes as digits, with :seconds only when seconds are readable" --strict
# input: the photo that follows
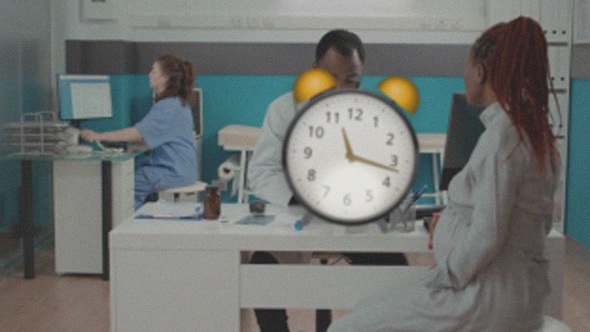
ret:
11:17
